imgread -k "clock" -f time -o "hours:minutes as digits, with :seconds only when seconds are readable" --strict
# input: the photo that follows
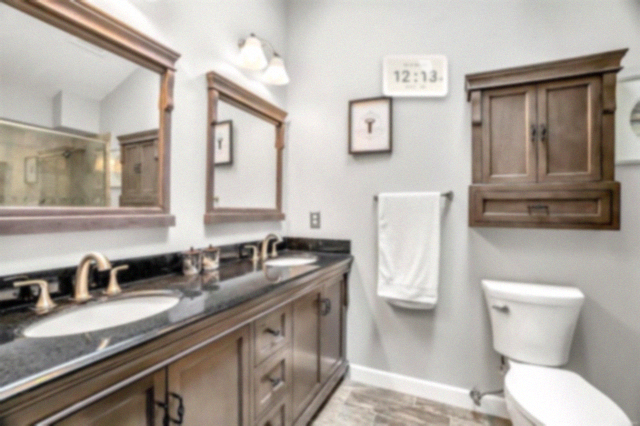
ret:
12:13
